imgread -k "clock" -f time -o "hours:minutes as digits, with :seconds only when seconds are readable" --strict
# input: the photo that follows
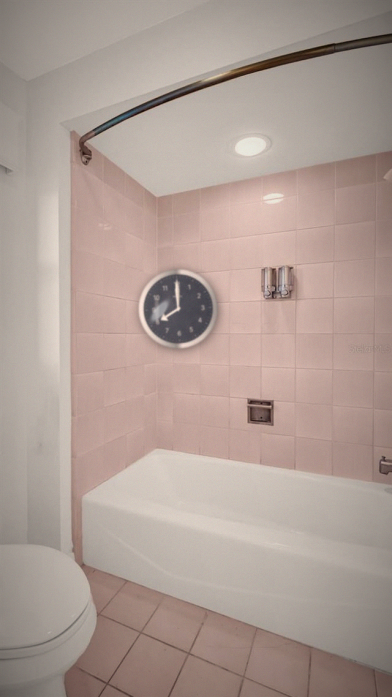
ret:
8:00
